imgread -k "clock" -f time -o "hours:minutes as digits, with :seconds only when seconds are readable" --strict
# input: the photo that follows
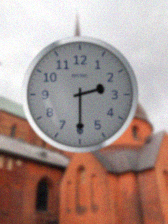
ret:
2:30
